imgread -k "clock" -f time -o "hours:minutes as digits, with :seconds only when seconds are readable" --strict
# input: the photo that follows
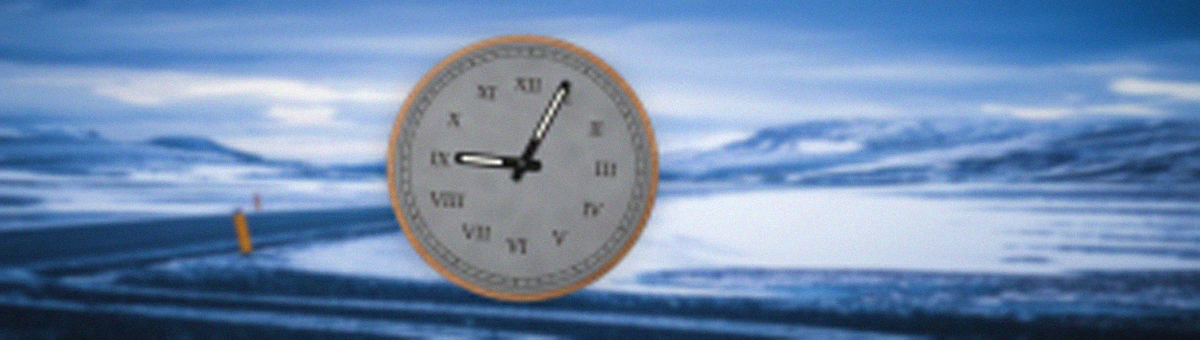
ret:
9:04
